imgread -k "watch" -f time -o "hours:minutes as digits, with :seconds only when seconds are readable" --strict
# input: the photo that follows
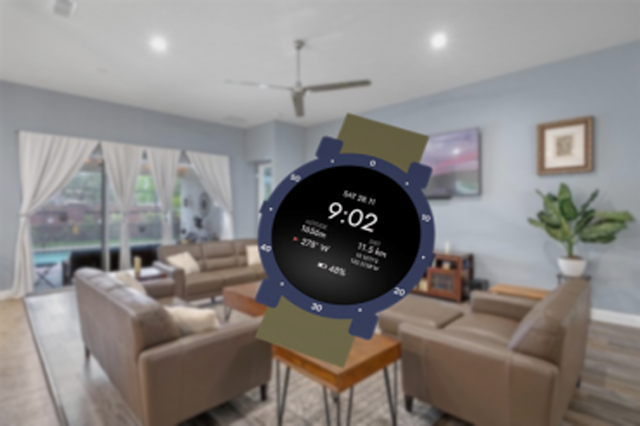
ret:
9:02
